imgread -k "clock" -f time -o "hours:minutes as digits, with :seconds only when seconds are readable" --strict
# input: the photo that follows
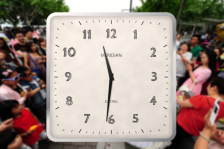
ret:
11:31
